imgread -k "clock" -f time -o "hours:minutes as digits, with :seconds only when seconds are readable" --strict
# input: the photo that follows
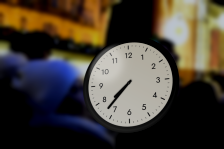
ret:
7:37
